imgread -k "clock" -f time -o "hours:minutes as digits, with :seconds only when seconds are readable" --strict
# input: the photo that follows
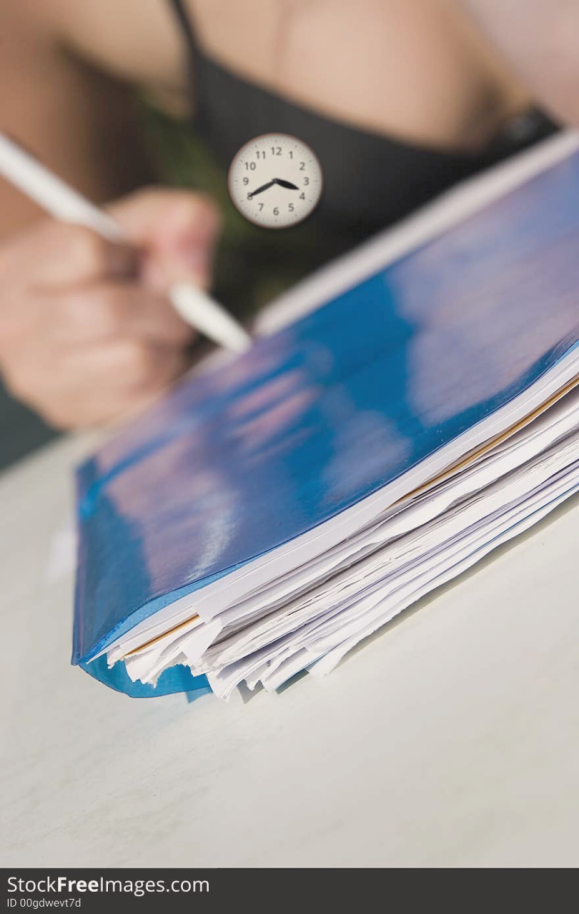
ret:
3:40
